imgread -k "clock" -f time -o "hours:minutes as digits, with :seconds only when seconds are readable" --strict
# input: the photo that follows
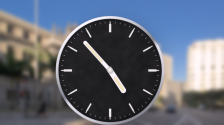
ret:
4:53
